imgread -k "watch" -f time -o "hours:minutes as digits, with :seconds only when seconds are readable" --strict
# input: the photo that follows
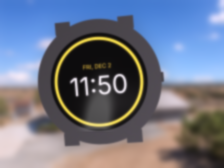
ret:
11:50
